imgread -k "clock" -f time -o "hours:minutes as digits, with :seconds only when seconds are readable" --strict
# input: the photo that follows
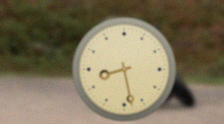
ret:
8:28
